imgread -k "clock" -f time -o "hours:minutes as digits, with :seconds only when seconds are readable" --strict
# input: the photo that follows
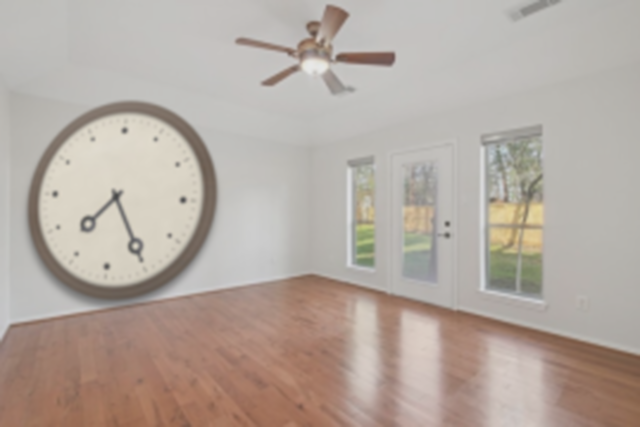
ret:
7:25
